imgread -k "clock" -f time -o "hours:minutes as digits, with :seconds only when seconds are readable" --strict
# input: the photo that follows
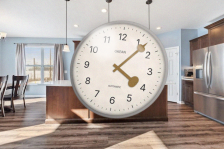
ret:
4:07
